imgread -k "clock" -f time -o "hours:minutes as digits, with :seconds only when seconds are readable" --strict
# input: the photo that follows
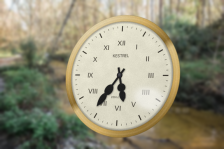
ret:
5:36
